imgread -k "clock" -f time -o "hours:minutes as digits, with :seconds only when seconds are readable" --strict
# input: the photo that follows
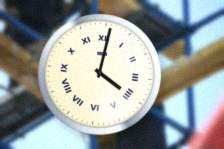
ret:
4:01
